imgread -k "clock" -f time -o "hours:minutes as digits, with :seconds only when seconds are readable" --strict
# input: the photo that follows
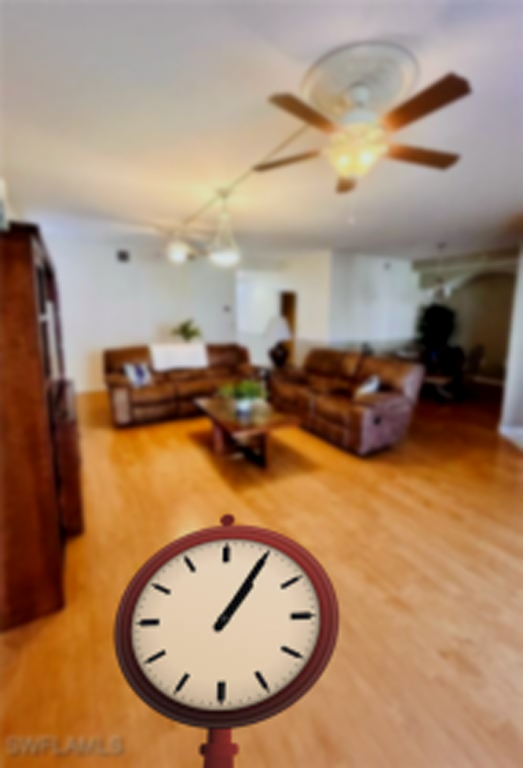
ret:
1:05
